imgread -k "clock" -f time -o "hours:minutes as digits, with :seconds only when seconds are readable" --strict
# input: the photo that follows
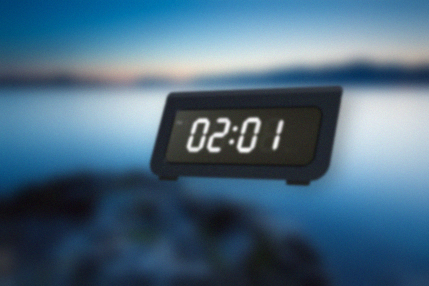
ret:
2:01
